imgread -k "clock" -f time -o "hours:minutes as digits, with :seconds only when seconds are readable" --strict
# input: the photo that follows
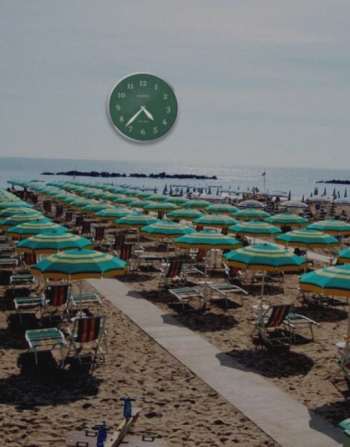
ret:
4:37
